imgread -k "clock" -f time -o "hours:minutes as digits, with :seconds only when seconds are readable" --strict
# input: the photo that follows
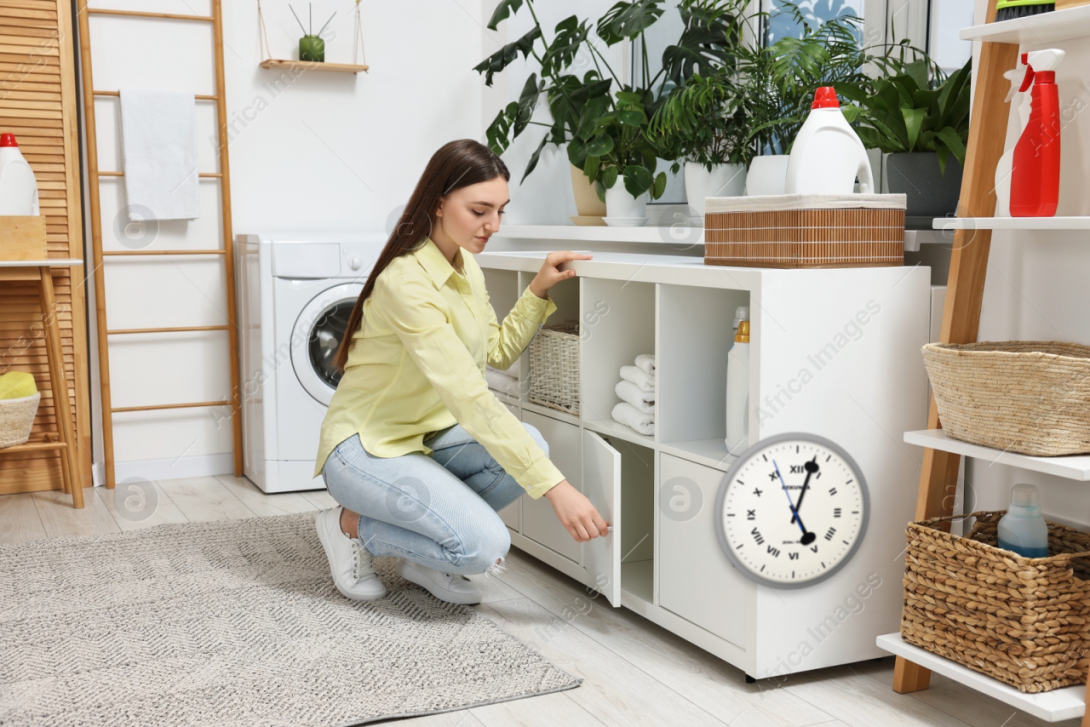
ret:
5:02:56
